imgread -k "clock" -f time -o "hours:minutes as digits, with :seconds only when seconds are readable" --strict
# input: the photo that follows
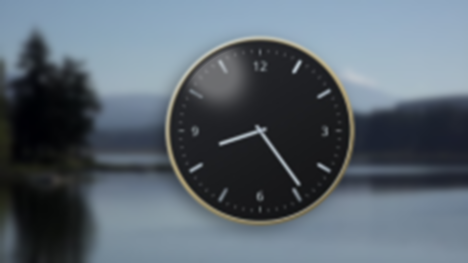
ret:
8:24
